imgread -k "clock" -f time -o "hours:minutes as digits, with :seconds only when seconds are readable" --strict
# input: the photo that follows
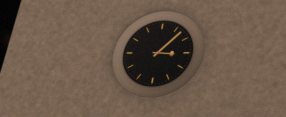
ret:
3:07
